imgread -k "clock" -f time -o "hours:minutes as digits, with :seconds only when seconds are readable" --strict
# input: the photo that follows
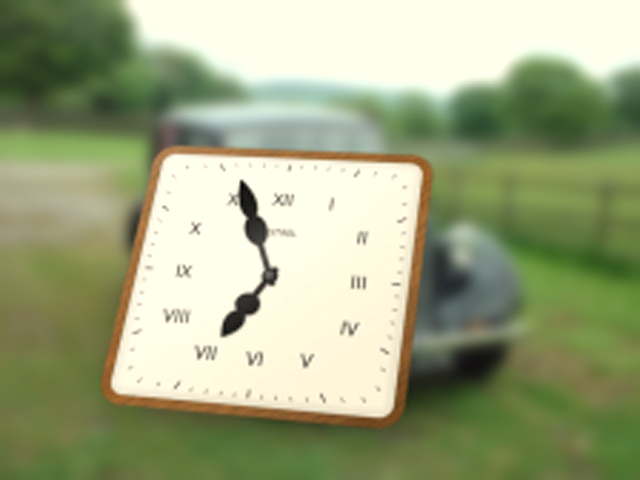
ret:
6:56
